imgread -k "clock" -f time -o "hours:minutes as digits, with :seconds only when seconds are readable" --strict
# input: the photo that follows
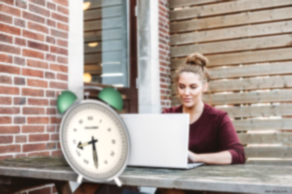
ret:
8:30
